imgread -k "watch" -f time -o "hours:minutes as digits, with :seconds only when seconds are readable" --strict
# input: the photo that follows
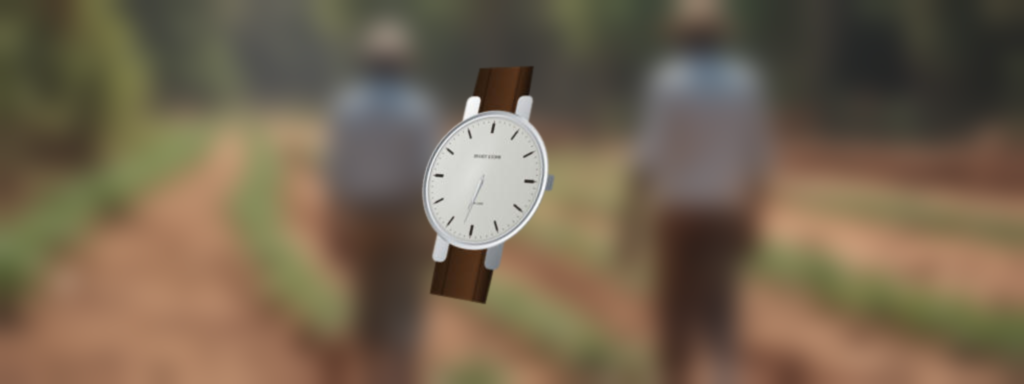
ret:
6:32
